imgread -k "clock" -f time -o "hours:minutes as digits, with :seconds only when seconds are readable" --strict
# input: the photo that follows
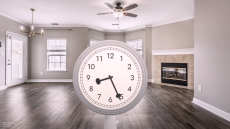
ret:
8:26
